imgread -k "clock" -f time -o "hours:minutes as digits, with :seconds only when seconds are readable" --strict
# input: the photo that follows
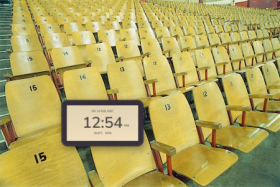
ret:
12:54
